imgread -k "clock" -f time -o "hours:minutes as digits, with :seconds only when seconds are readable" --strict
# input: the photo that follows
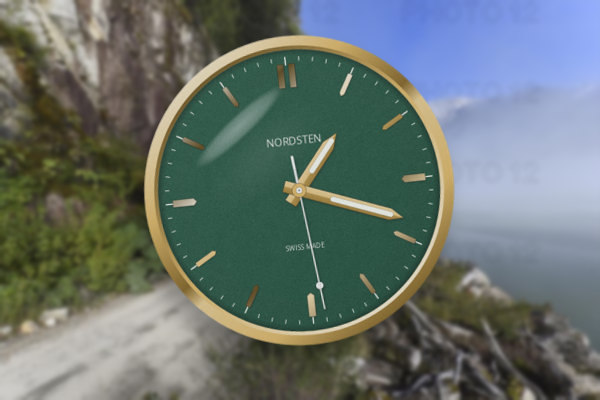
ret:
1:18:29
